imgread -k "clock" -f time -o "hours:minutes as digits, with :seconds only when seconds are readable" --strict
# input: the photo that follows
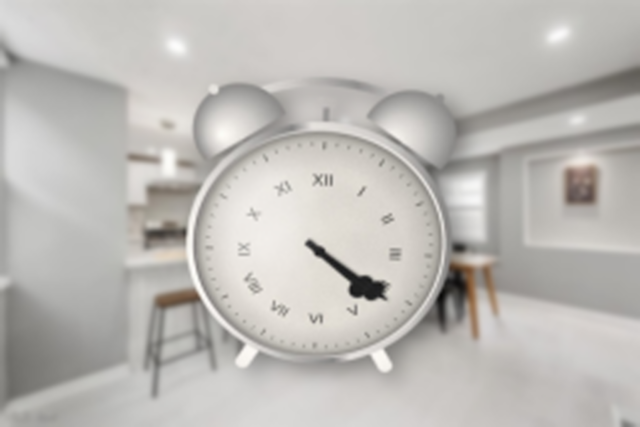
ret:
4:21
